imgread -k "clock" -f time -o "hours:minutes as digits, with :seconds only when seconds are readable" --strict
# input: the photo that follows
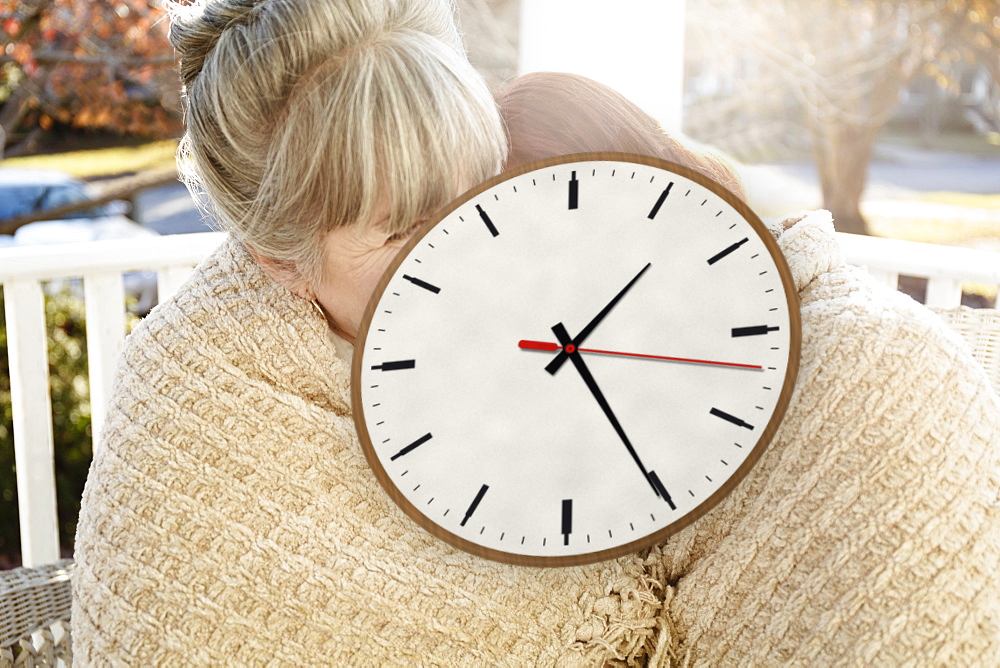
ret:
1:25:17
